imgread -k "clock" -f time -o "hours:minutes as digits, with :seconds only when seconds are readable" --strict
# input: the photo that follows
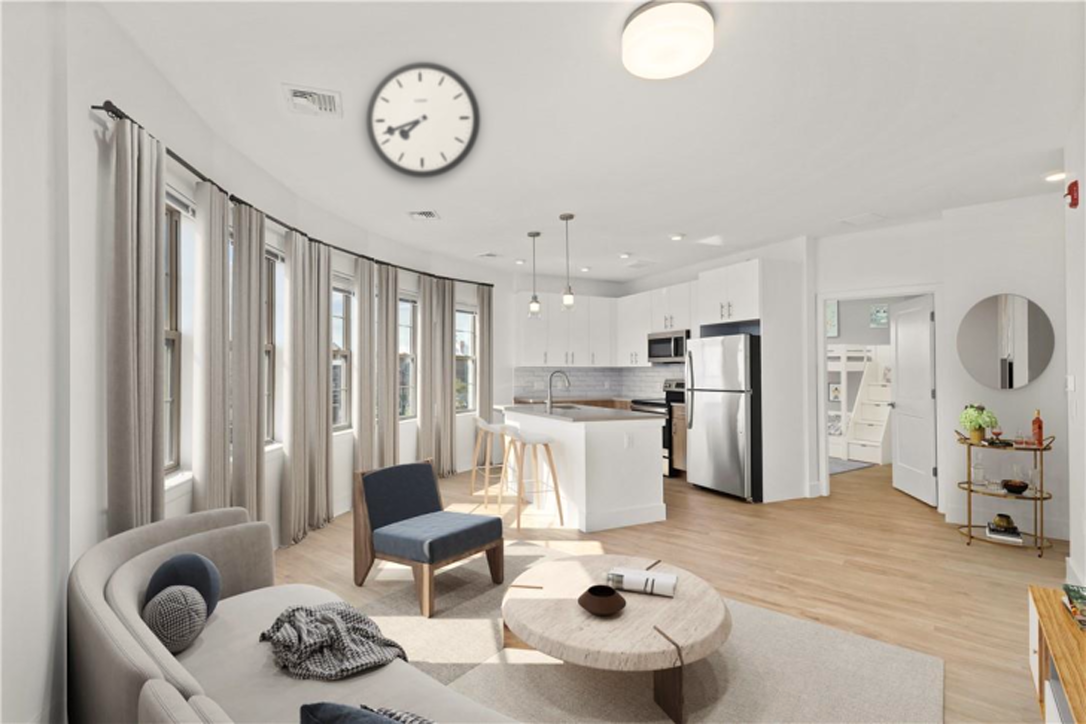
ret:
7:42
